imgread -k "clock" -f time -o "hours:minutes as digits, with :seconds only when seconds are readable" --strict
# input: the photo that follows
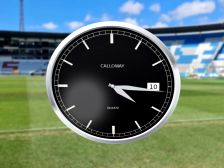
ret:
4:16
